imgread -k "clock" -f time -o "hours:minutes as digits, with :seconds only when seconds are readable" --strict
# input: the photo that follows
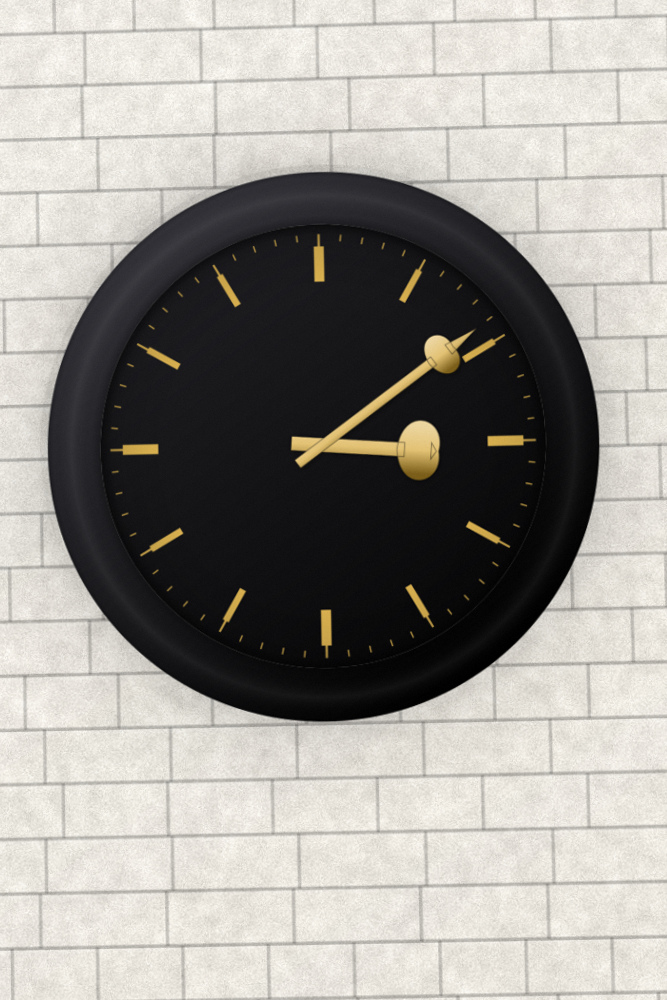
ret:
3:09
